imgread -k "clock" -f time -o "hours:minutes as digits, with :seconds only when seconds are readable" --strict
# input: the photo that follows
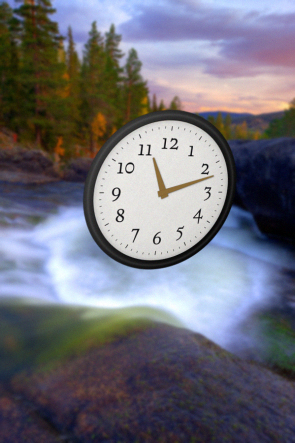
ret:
11:12
